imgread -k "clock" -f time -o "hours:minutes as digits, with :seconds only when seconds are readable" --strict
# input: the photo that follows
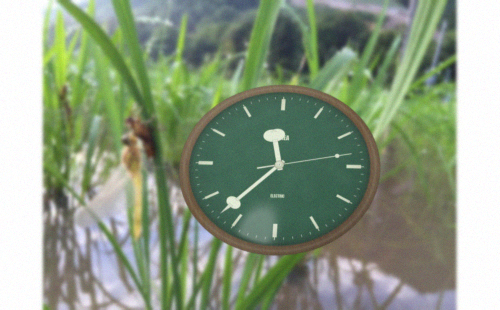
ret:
11:37:13
